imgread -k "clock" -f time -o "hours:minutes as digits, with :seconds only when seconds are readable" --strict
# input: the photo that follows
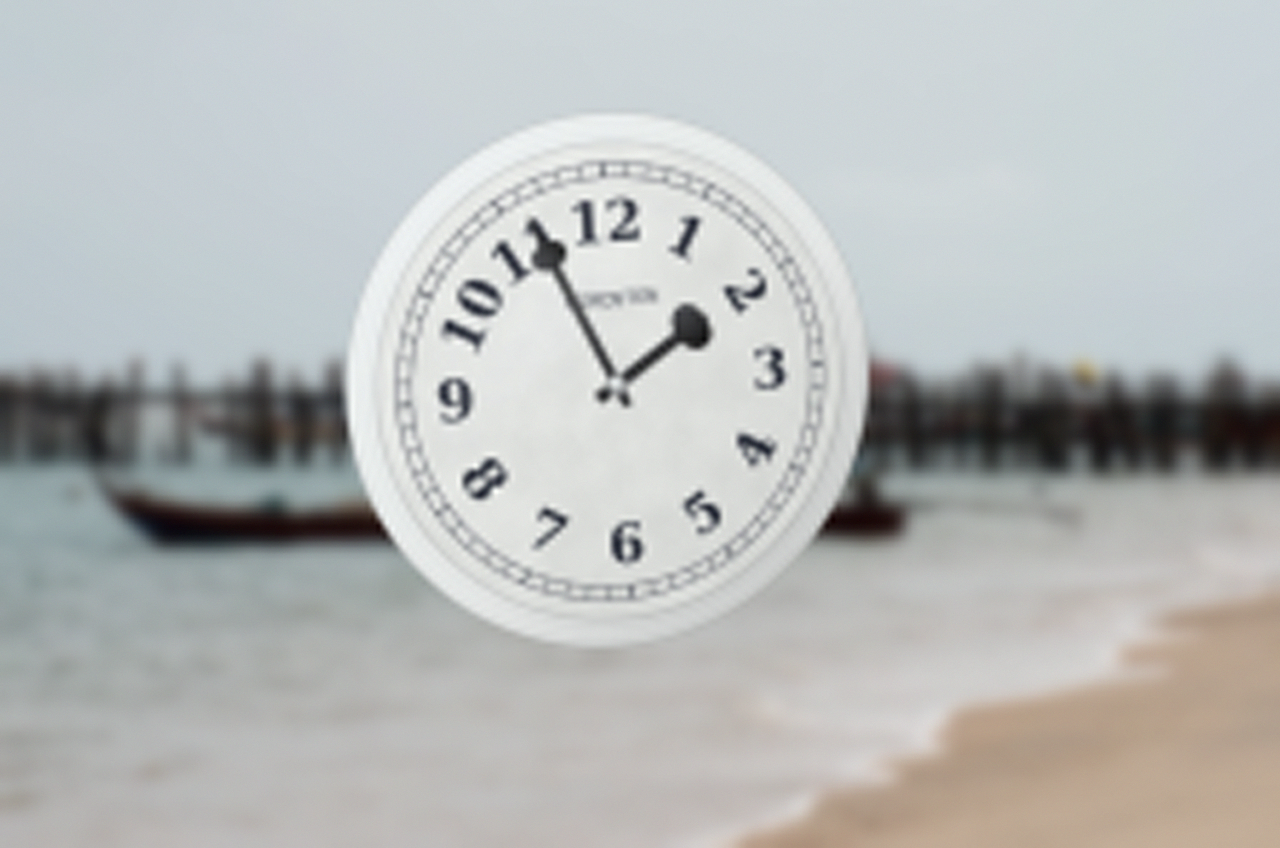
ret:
1:56
